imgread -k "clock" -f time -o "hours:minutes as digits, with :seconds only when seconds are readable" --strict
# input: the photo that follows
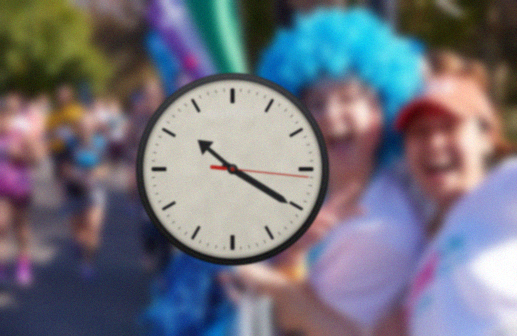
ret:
10:20:16
